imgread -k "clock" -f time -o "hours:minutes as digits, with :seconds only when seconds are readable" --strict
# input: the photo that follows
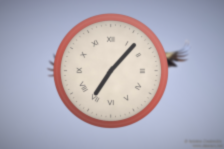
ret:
7:07
